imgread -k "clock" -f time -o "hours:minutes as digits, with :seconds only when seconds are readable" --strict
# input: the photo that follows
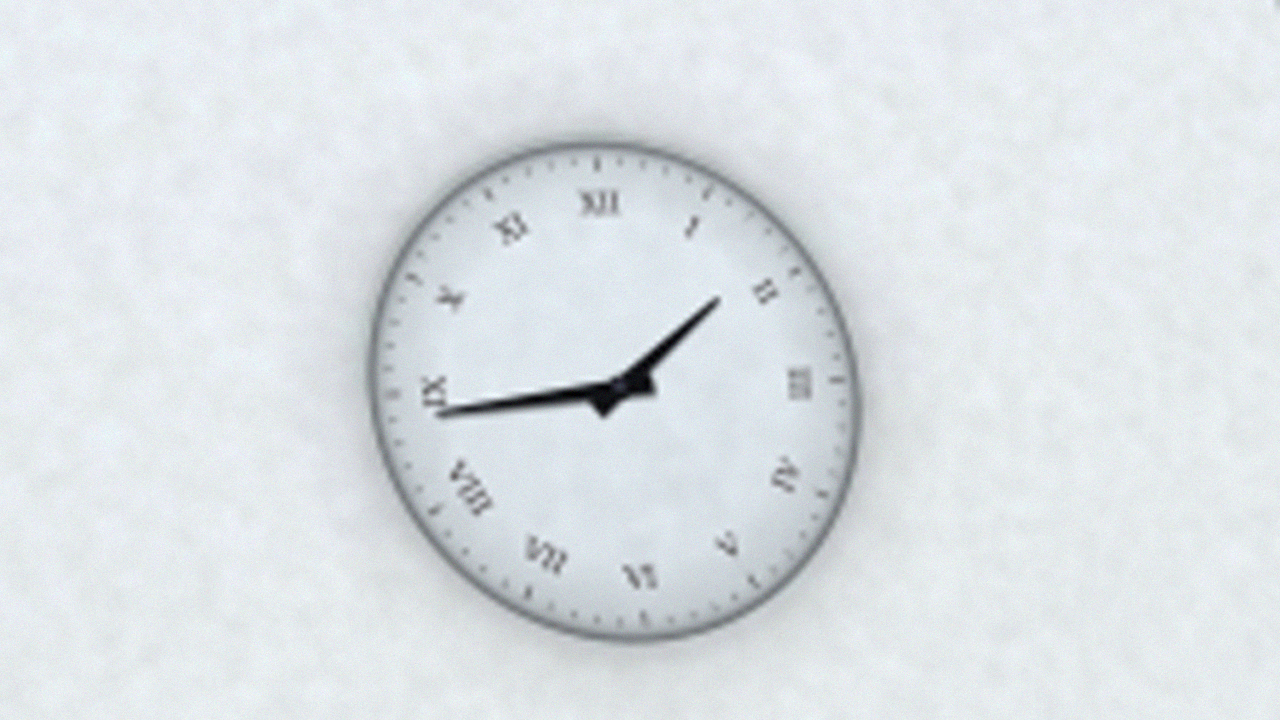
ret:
1:44
